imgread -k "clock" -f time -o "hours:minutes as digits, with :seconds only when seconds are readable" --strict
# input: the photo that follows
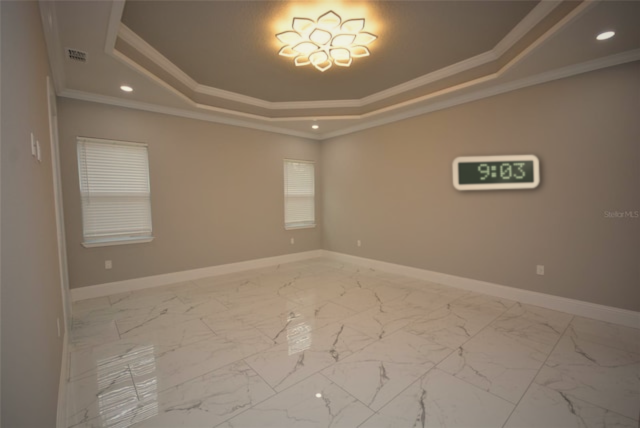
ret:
9:03
